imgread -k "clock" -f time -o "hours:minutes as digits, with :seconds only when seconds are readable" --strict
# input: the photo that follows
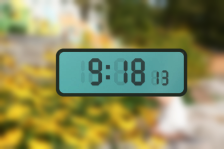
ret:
9:18:13
